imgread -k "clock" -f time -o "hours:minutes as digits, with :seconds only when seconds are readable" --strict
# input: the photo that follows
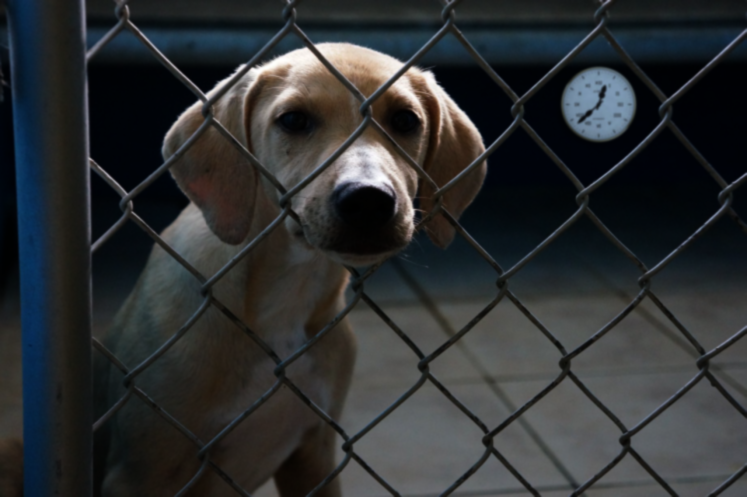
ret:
12:38
